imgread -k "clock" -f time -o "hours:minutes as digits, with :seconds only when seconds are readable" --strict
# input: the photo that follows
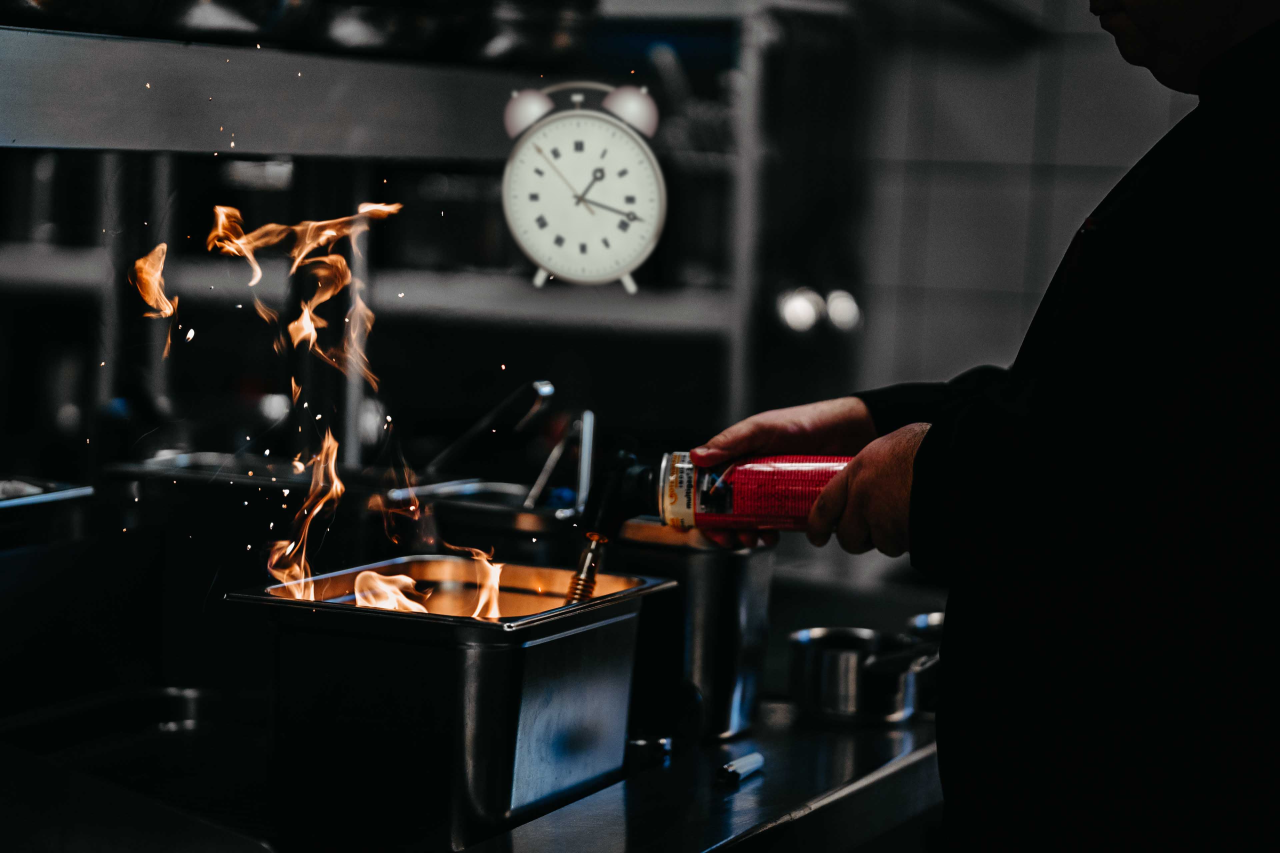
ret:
1:17:53
